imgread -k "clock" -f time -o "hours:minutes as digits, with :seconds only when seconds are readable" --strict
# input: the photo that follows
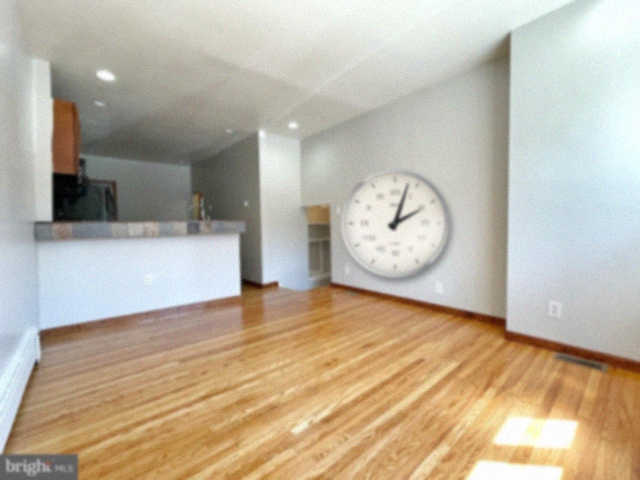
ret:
2:03
